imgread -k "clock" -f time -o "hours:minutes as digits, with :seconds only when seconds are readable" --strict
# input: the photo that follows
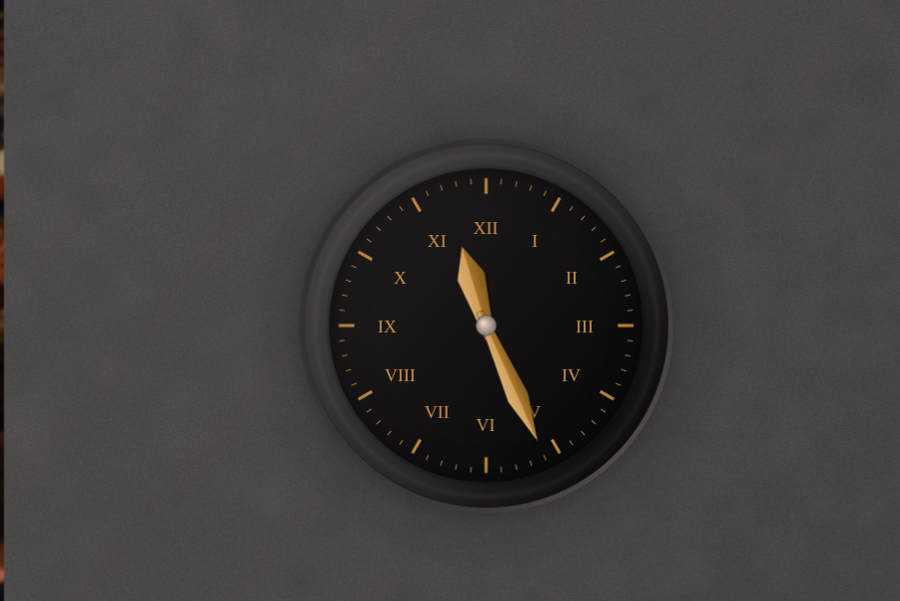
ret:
11:26
